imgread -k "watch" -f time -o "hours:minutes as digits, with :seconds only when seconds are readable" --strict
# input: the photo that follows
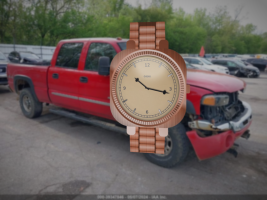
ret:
10:17
